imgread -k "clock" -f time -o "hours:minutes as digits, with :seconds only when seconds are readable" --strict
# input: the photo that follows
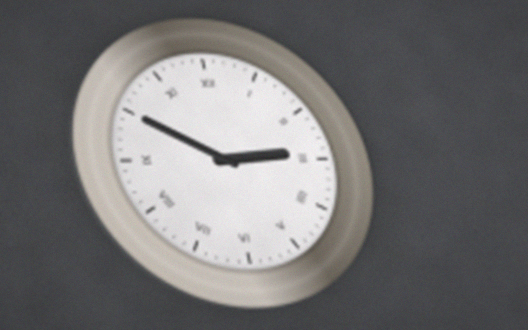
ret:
2:50
